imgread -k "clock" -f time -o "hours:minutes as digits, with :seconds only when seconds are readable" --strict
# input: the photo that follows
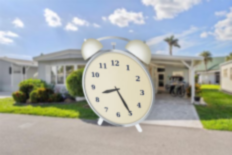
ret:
8:25
